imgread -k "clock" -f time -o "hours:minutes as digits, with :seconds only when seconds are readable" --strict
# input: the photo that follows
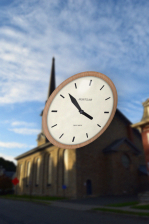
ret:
3:52
